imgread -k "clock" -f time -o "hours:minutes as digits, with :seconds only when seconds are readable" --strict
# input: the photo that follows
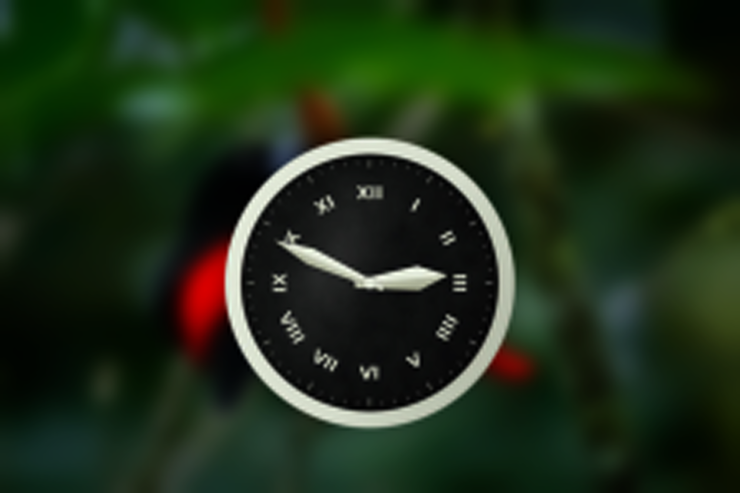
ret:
2:49
